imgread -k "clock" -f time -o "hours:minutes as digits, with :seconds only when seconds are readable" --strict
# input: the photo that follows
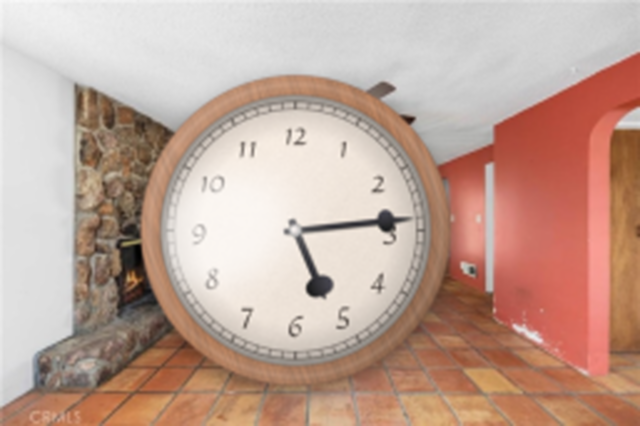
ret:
5:14
